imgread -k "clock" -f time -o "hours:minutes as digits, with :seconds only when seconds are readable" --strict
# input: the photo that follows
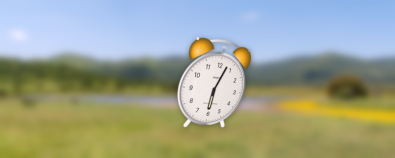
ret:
6:03
